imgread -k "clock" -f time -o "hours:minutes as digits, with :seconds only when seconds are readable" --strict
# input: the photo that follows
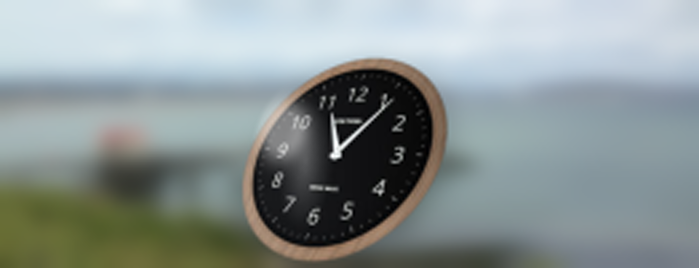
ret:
11:06
